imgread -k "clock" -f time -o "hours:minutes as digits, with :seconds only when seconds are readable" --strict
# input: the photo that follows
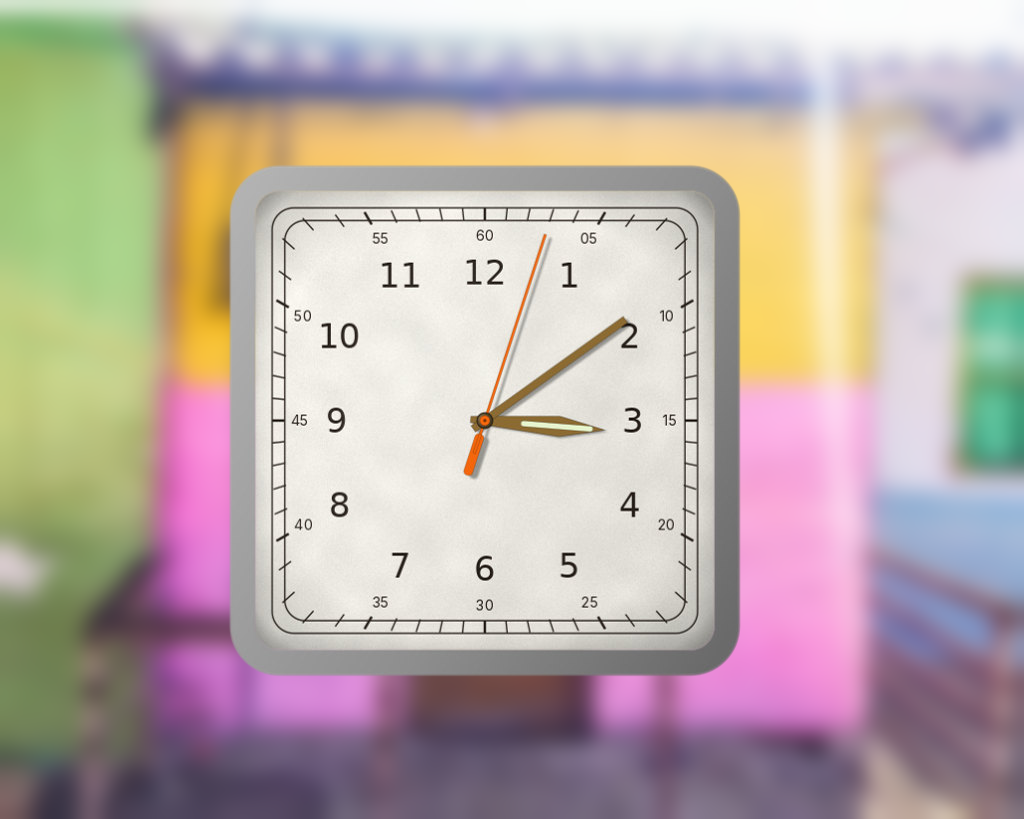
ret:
3:09:03
